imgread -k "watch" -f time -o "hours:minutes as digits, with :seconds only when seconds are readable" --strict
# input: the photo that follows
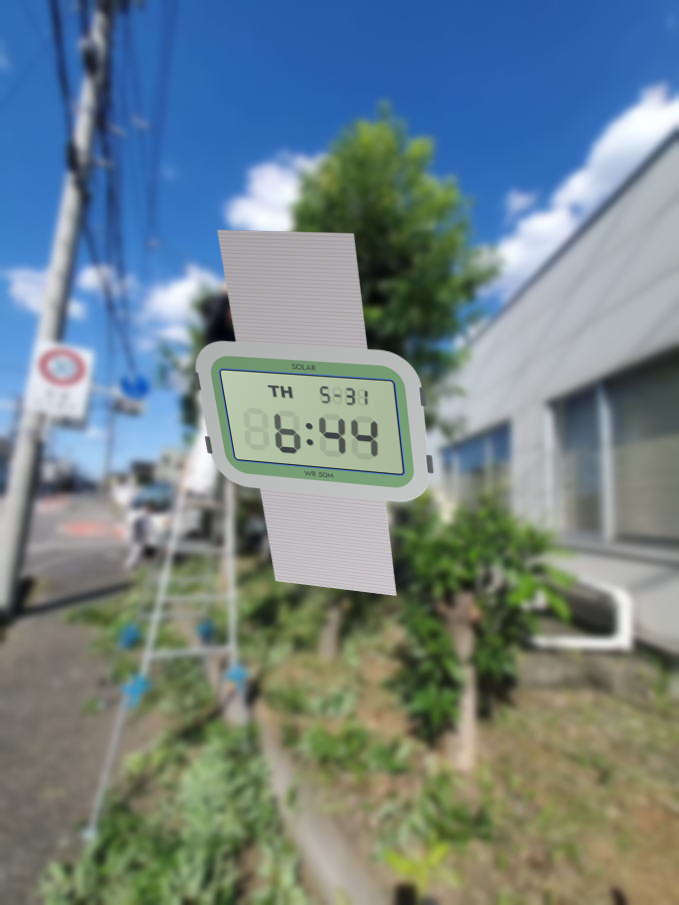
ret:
6:44
